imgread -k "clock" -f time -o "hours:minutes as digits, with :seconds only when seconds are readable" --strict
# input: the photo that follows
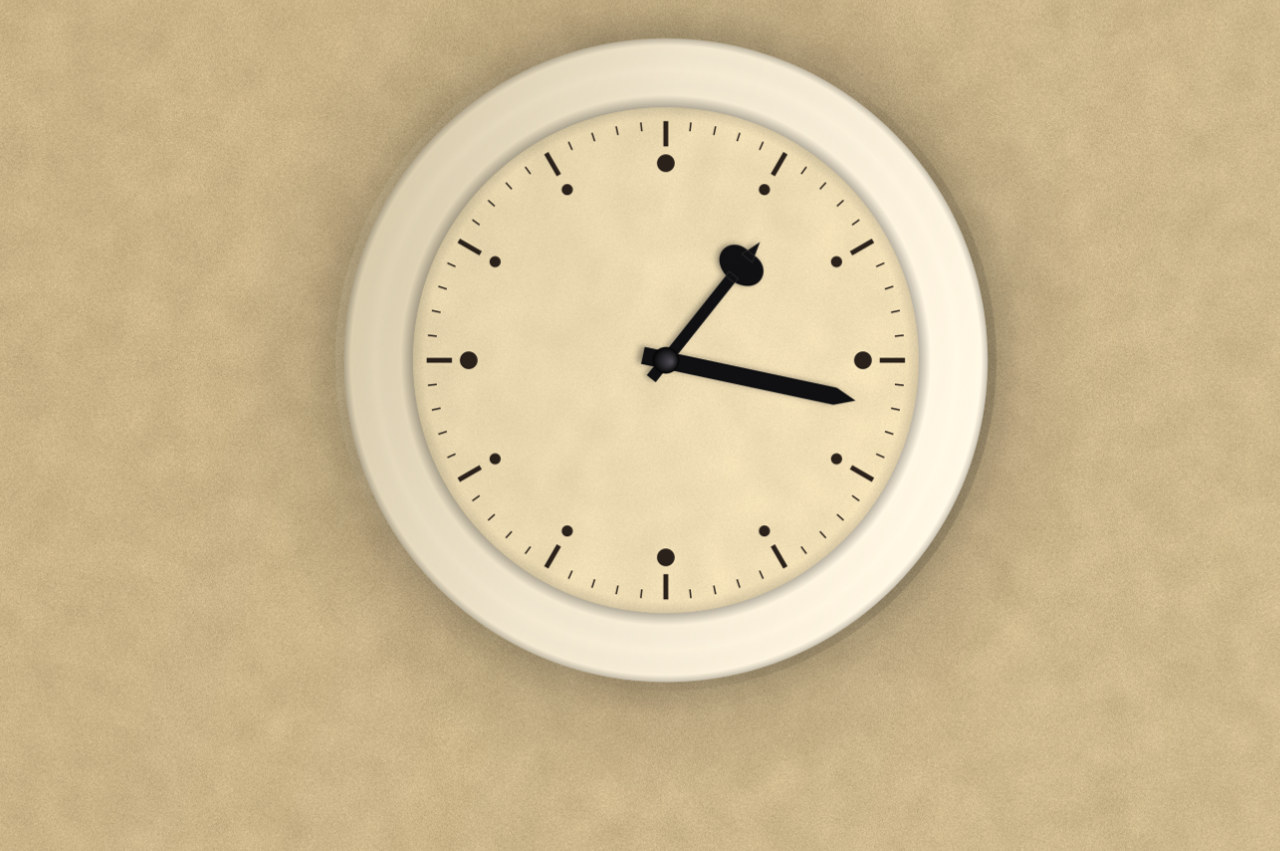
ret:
1:17
